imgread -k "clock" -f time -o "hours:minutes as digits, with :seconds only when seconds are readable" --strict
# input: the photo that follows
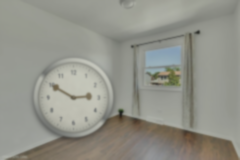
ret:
2:50
